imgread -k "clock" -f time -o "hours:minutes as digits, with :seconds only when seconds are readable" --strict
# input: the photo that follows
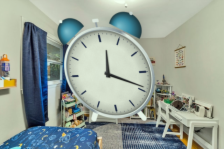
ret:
12:19
